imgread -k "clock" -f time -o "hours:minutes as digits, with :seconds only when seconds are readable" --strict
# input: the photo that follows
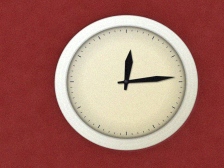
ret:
12:14
